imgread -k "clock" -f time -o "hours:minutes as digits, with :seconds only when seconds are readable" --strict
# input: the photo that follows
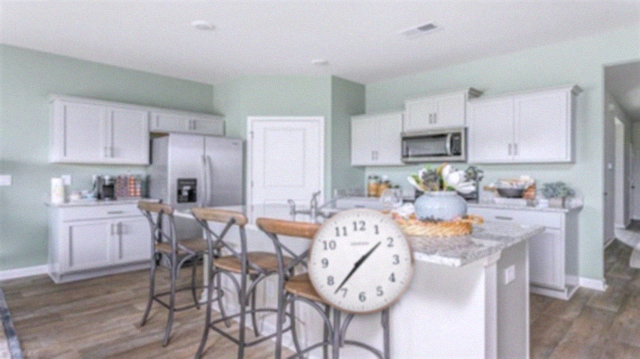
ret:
1:37
